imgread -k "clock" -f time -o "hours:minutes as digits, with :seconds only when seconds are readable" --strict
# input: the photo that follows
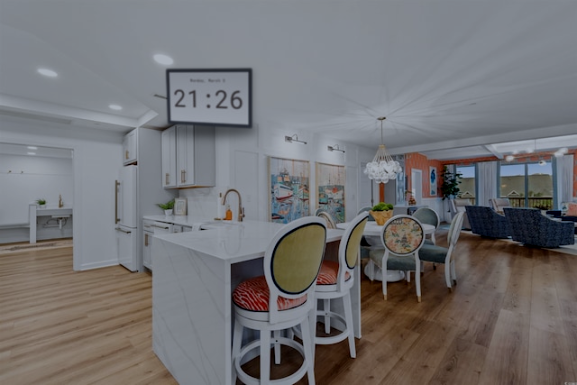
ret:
21:26
